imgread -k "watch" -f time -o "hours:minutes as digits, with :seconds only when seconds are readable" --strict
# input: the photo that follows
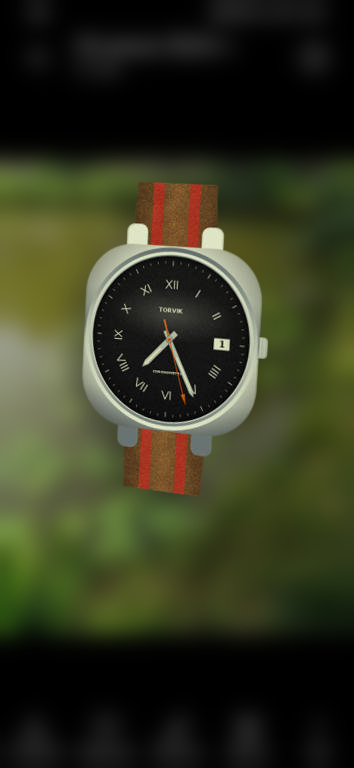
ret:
7:25:27
